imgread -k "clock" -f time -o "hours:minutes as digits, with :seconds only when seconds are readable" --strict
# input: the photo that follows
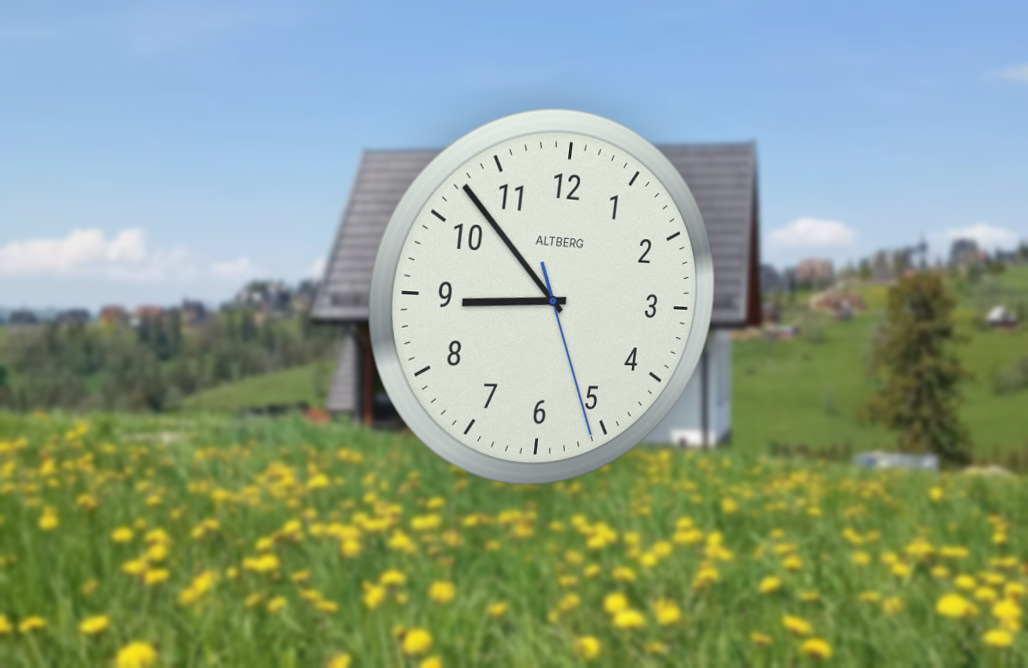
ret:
8:52:26
